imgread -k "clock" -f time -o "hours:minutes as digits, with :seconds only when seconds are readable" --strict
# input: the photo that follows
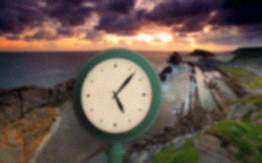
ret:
5:07
